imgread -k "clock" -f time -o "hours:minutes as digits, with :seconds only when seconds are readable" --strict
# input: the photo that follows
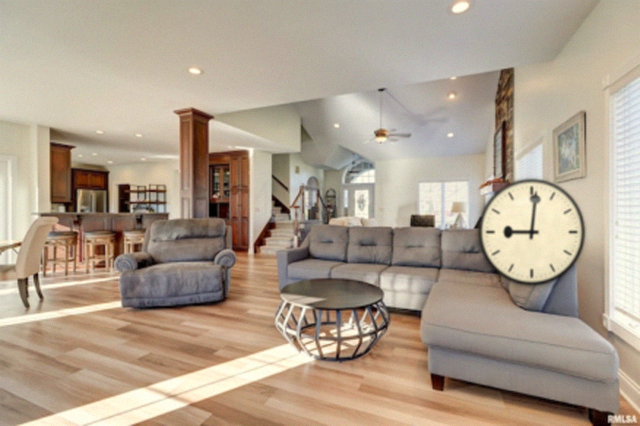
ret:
9:01
